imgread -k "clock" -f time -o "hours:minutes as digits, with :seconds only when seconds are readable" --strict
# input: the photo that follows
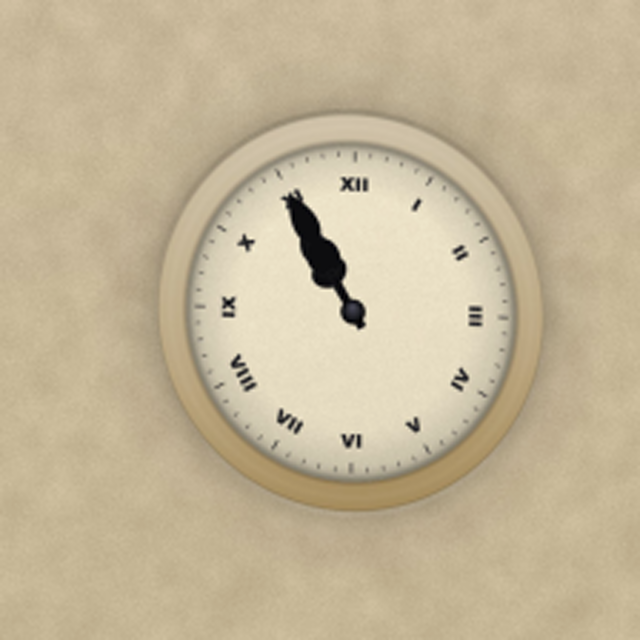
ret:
10:55
